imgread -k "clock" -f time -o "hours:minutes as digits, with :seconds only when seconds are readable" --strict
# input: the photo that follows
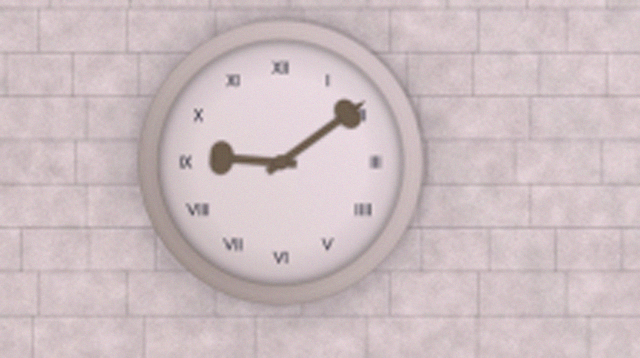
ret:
9:09
